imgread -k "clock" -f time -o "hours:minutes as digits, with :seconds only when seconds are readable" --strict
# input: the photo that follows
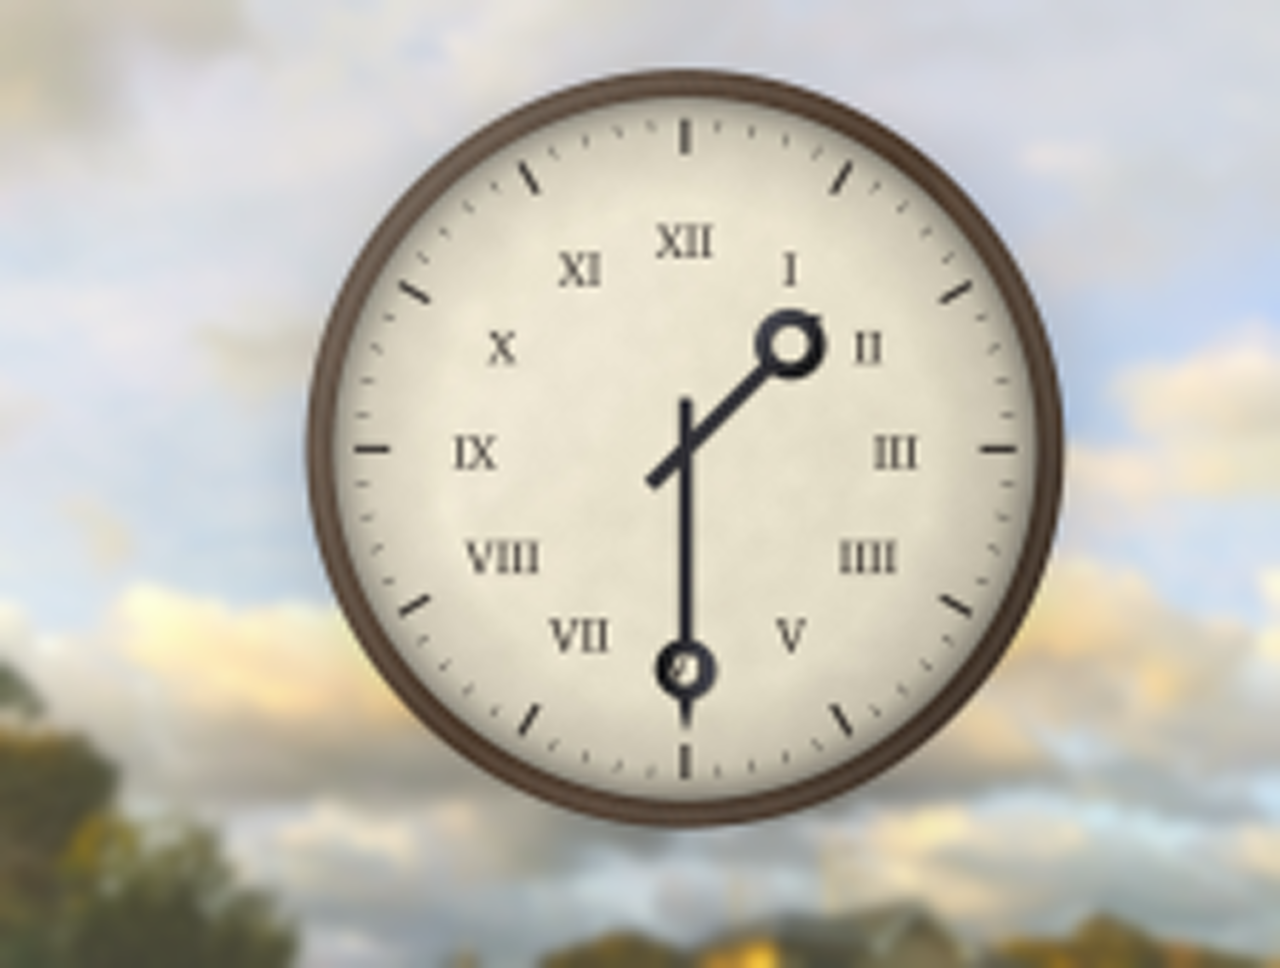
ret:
1:30
